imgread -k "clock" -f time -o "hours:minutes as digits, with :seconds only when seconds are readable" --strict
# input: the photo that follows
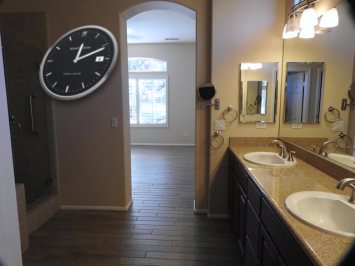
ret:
12:11
